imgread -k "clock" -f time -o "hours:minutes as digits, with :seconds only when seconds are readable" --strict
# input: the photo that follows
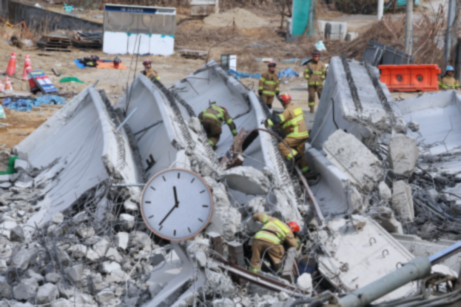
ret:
11:36
